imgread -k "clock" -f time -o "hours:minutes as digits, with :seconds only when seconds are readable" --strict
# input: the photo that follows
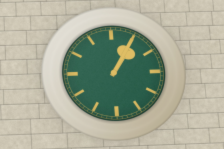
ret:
1:05
